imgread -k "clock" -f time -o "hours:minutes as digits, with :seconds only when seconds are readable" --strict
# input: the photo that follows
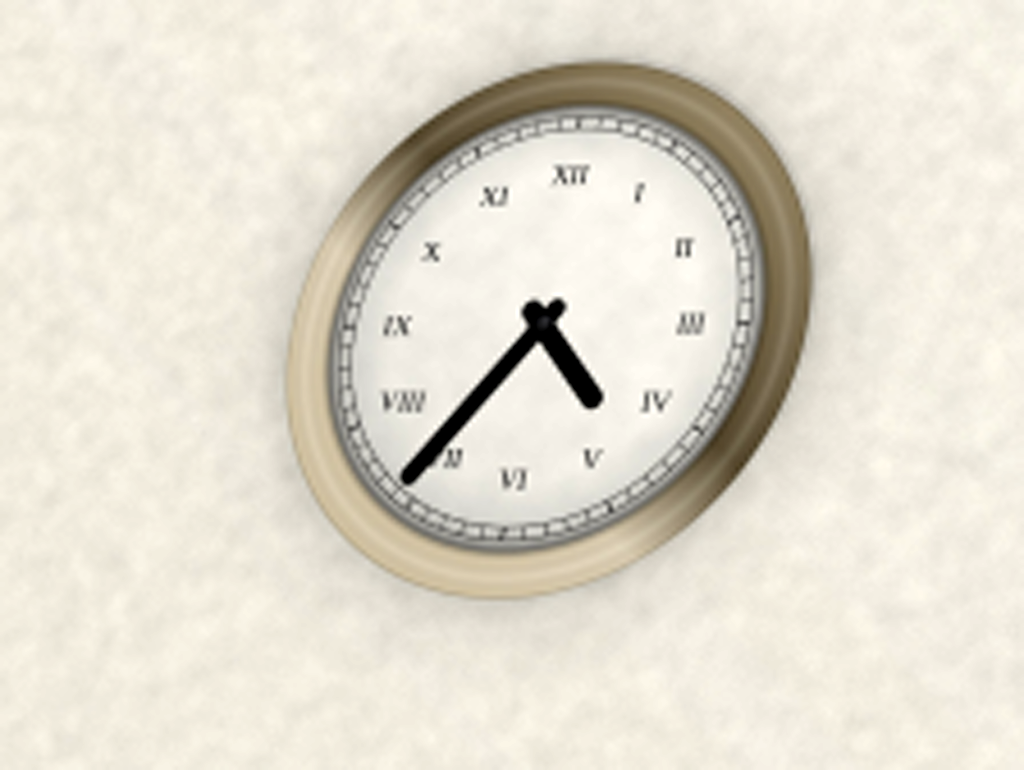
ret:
4:36
